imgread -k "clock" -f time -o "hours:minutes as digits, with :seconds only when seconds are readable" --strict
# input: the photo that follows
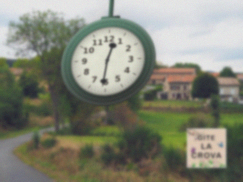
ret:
12:31
